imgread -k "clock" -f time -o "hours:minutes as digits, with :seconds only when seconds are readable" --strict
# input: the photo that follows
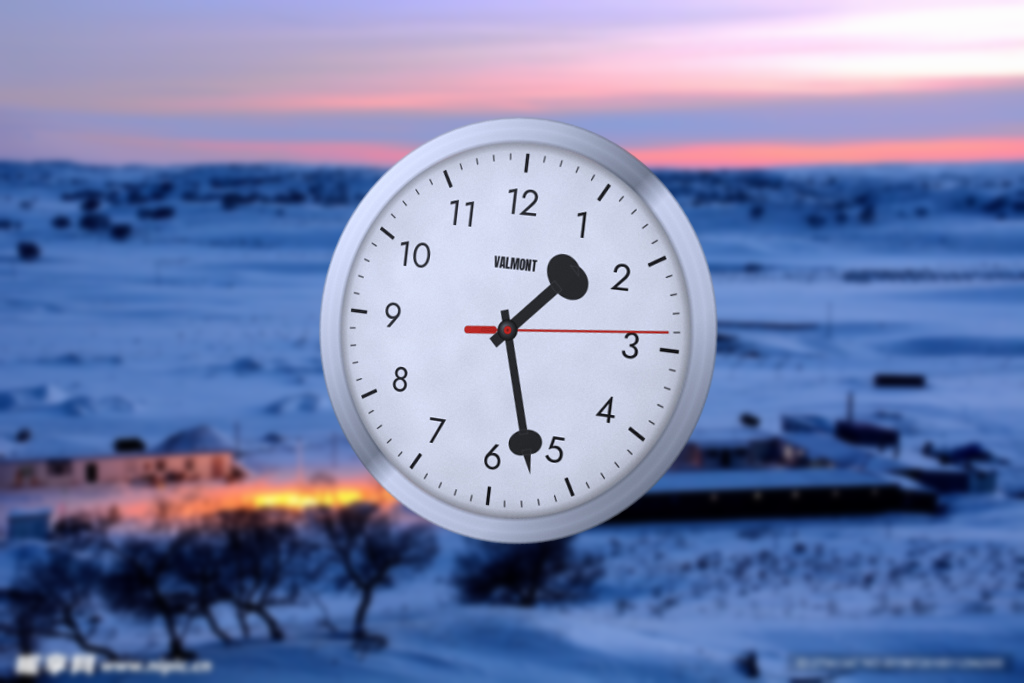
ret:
1:27:14
